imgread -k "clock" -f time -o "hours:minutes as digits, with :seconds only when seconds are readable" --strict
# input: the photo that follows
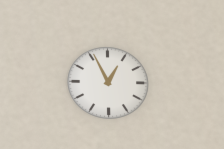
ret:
12:56
